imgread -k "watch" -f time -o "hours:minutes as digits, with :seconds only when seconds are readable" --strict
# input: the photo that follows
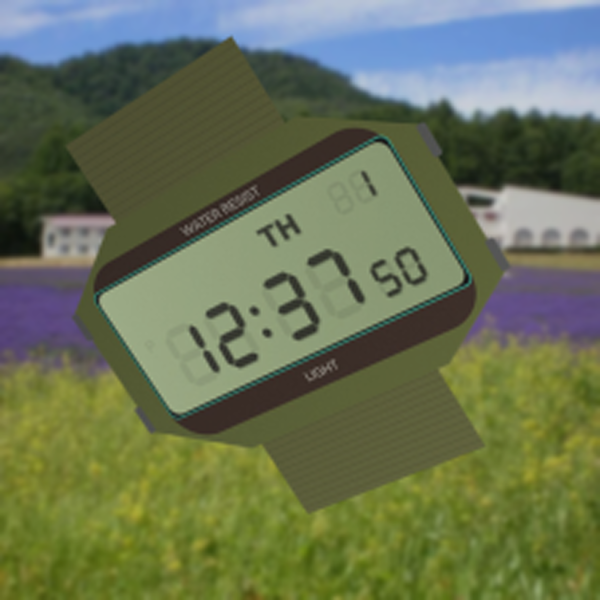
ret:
12:37:50
